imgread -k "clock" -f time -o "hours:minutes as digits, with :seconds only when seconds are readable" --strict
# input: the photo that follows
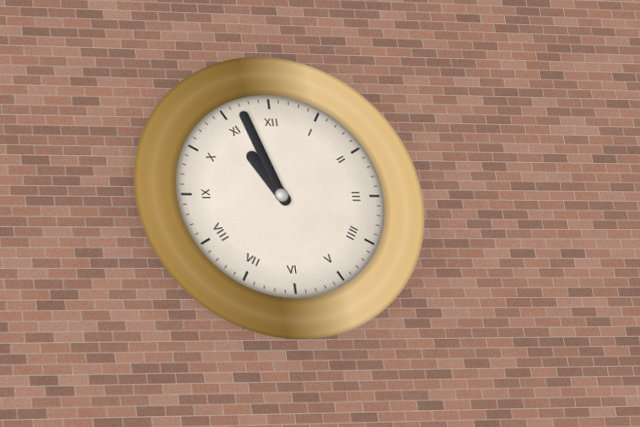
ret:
10:57
